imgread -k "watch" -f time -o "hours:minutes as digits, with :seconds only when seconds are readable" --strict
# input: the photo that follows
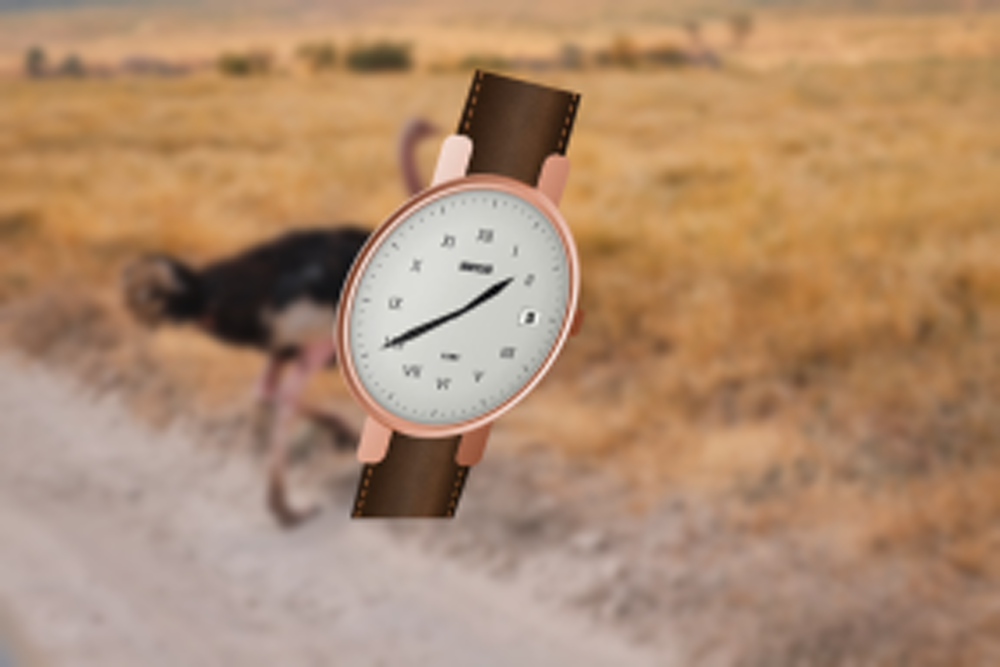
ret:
1:40
